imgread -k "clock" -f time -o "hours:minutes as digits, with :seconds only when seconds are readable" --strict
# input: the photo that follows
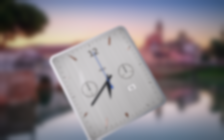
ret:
6:40
